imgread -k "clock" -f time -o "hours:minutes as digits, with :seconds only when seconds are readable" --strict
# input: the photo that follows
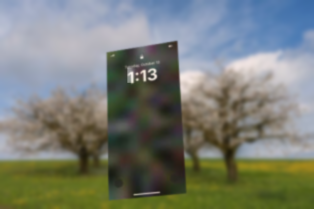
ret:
1:13
